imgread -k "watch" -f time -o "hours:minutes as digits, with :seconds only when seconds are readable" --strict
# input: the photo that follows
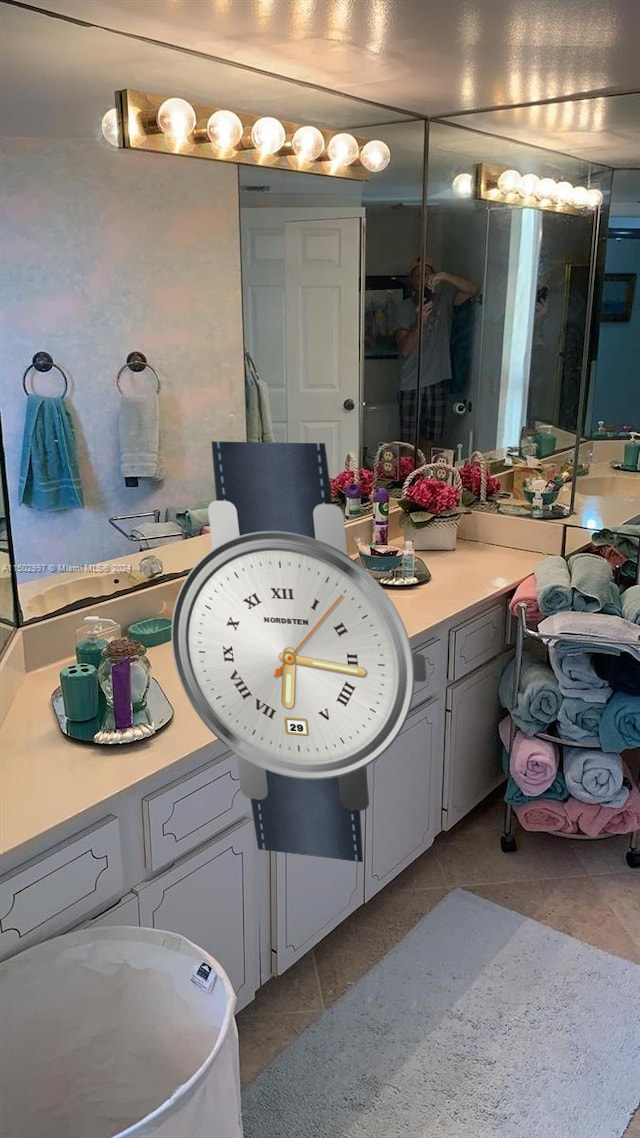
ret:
6:16:07
